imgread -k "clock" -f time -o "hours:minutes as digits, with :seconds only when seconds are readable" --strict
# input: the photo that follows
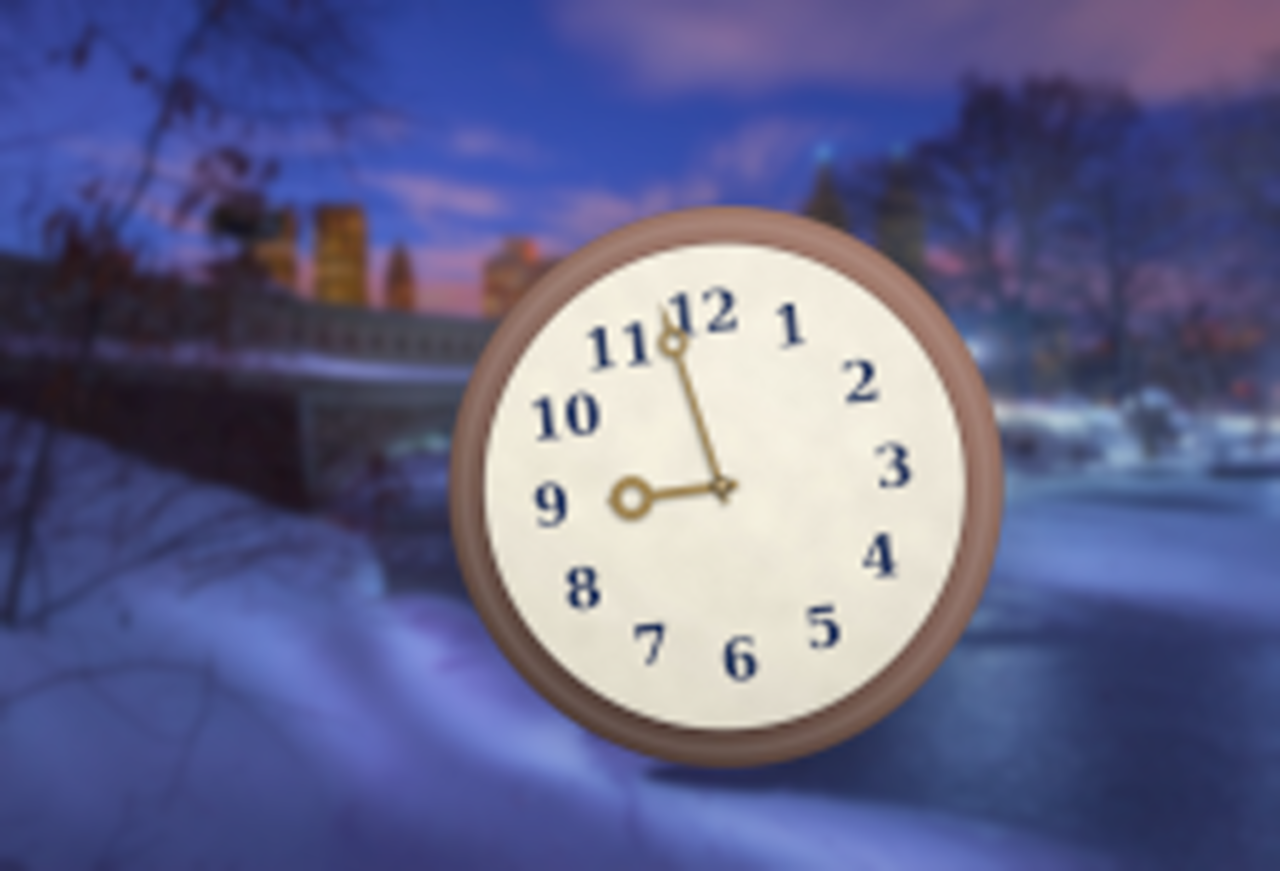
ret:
8:58
